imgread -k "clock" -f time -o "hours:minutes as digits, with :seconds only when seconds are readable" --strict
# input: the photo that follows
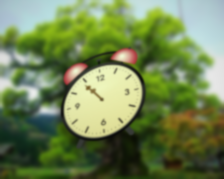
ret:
10:54
